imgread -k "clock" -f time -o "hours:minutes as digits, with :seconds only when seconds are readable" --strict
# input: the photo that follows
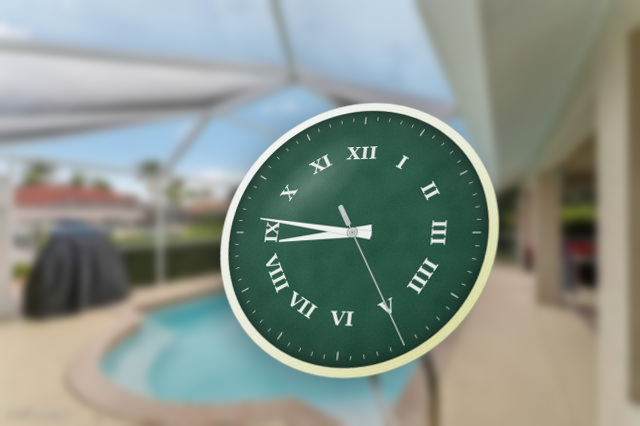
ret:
8:46:25
